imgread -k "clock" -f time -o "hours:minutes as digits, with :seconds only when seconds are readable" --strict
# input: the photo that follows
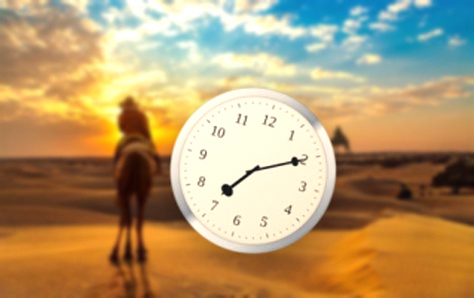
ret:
7:10
